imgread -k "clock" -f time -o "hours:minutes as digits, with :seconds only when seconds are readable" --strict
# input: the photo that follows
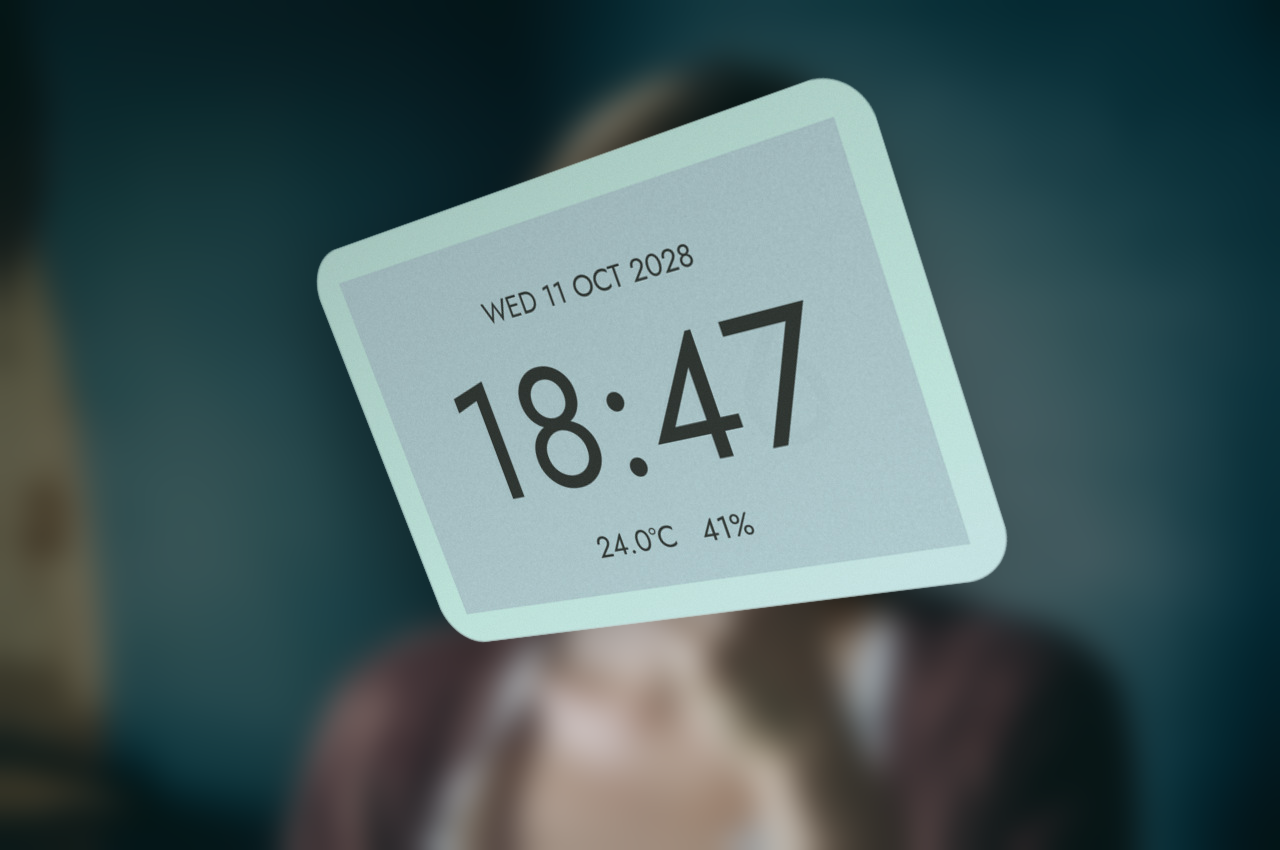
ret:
18:47
